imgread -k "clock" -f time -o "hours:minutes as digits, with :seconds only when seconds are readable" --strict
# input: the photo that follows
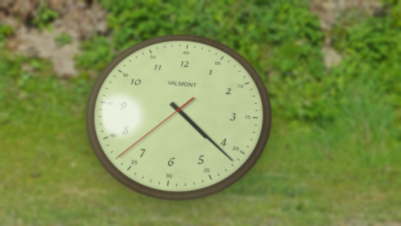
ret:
4:21:37
